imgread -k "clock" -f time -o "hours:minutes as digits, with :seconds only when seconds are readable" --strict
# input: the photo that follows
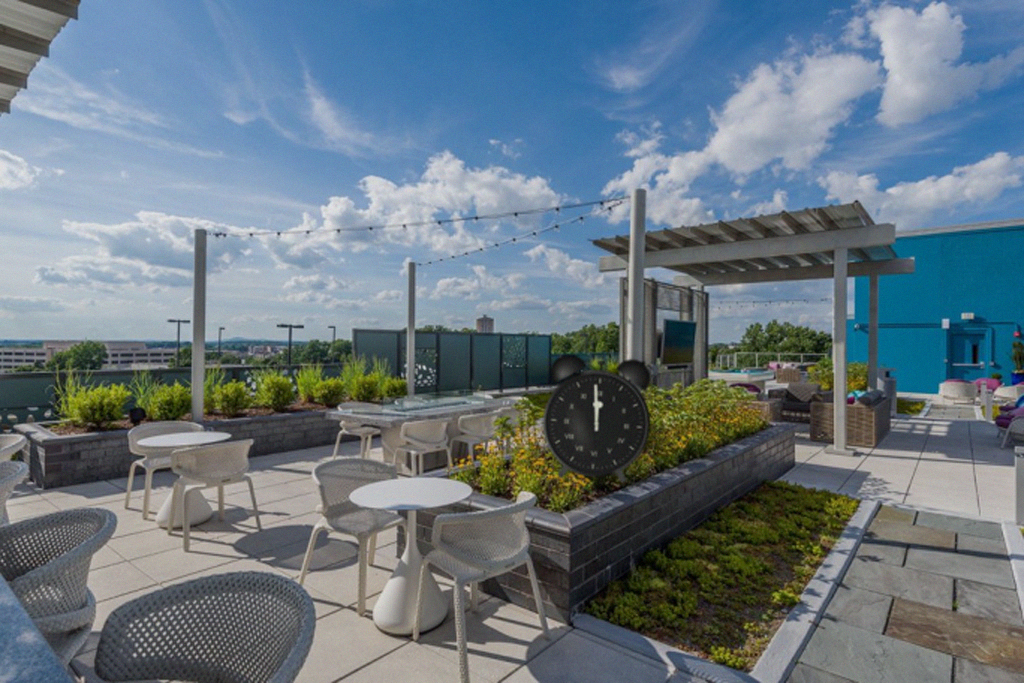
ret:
11:59
